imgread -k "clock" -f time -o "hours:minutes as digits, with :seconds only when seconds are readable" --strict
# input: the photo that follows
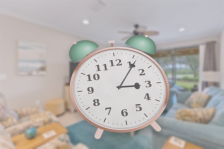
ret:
3:06
